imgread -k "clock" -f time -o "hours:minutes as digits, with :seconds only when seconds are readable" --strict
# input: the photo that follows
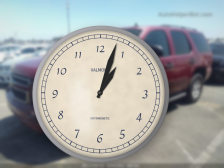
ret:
1:03
